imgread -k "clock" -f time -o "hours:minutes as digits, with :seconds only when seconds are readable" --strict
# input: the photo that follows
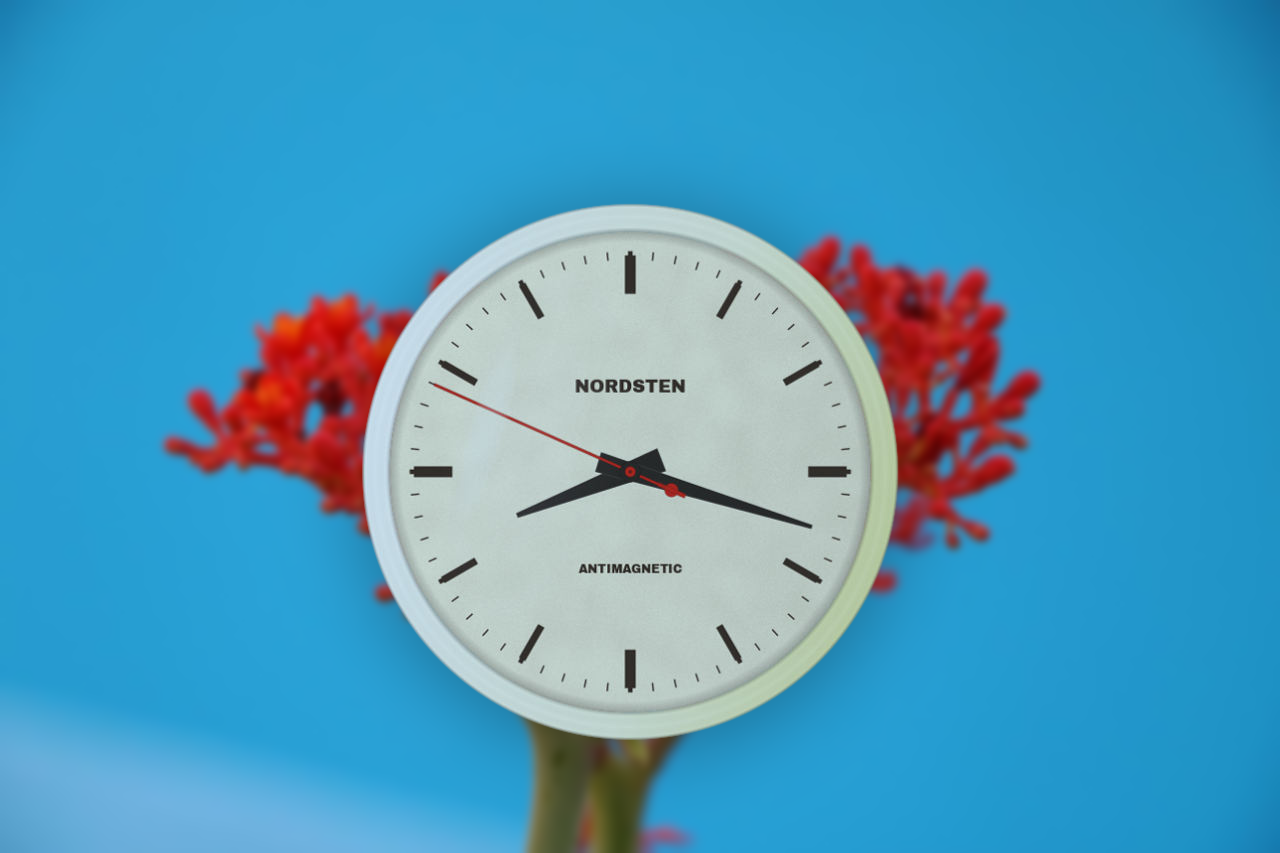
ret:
8:17:49
